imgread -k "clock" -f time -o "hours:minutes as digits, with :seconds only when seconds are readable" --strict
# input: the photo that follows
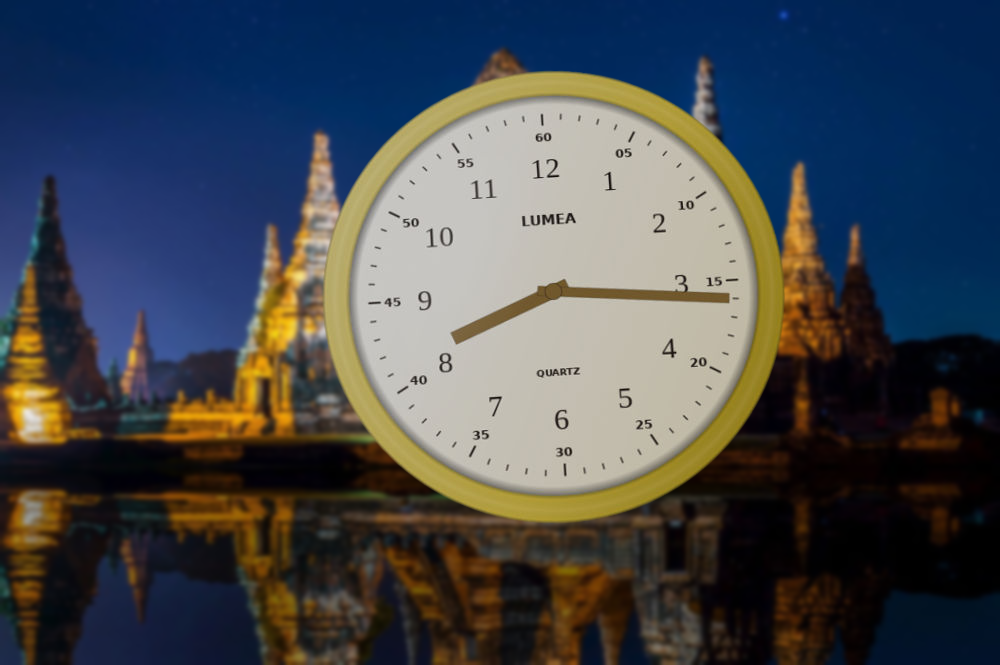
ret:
8:16
